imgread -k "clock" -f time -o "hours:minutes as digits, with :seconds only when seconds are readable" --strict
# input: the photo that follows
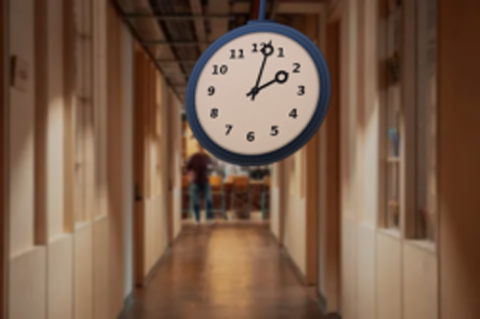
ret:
2:02
